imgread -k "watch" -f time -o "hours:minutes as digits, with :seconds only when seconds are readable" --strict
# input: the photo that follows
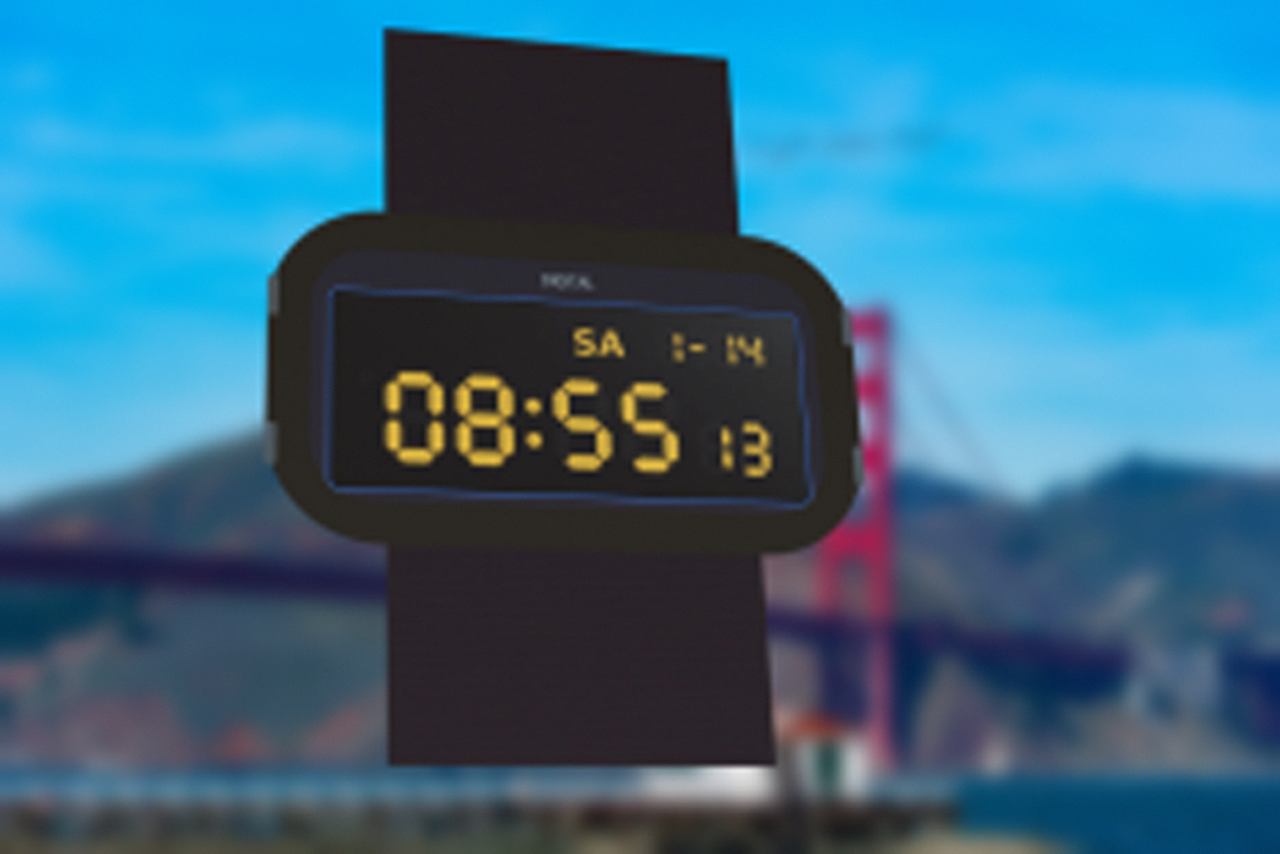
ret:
8:55:13
